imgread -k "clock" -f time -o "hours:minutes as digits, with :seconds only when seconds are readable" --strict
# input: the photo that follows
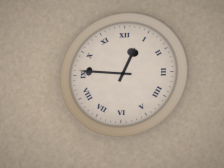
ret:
12:46
